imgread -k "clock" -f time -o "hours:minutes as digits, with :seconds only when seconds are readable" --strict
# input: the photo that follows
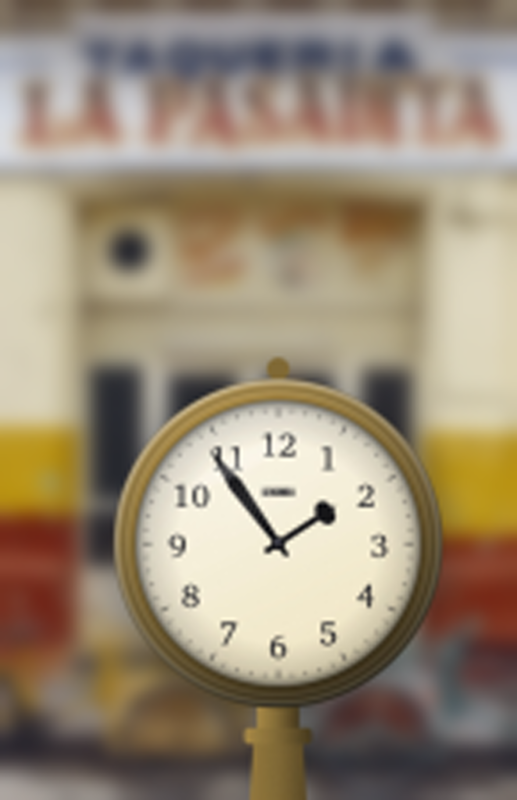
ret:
1:54
